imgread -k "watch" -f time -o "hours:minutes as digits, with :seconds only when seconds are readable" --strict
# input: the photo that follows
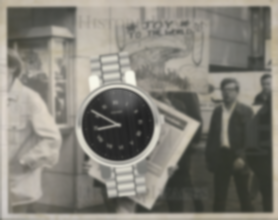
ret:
8:51
